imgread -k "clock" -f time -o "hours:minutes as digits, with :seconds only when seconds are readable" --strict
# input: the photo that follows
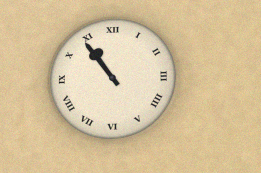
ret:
10:54
